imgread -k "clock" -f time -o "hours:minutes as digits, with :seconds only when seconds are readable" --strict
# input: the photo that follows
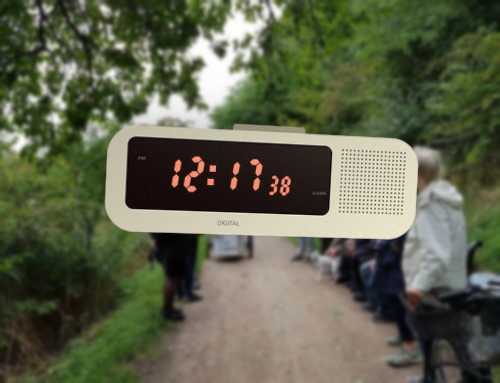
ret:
12:17:38
